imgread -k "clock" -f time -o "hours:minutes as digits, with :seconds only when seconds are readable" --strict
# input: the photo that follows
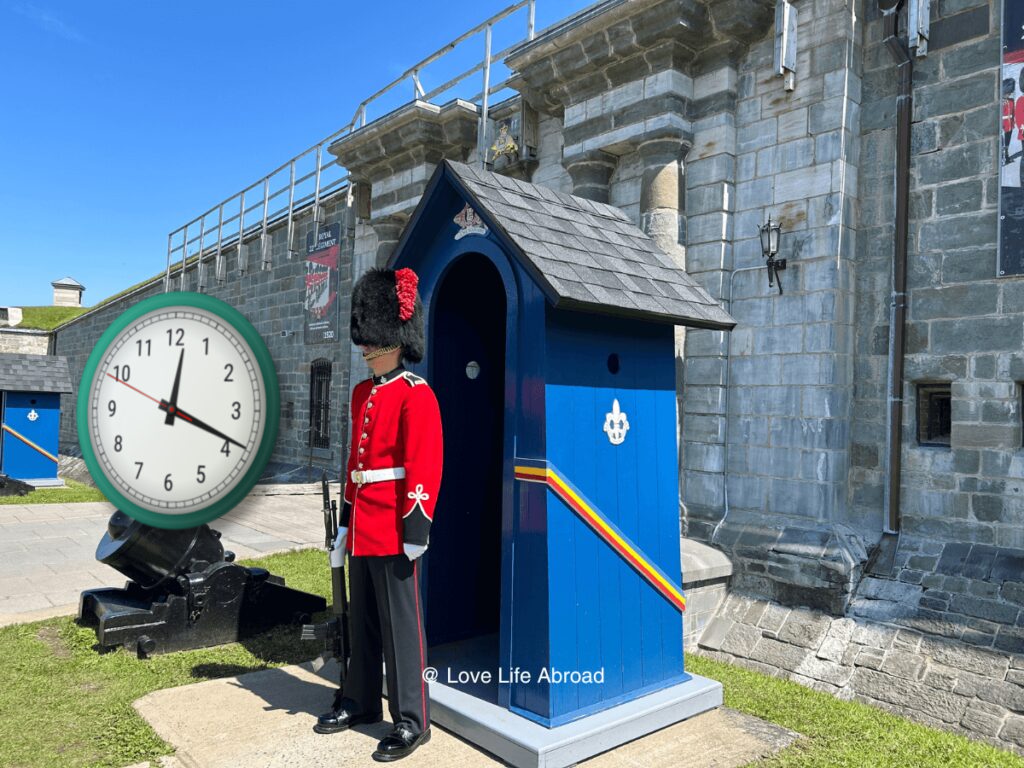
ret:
12:18:49
